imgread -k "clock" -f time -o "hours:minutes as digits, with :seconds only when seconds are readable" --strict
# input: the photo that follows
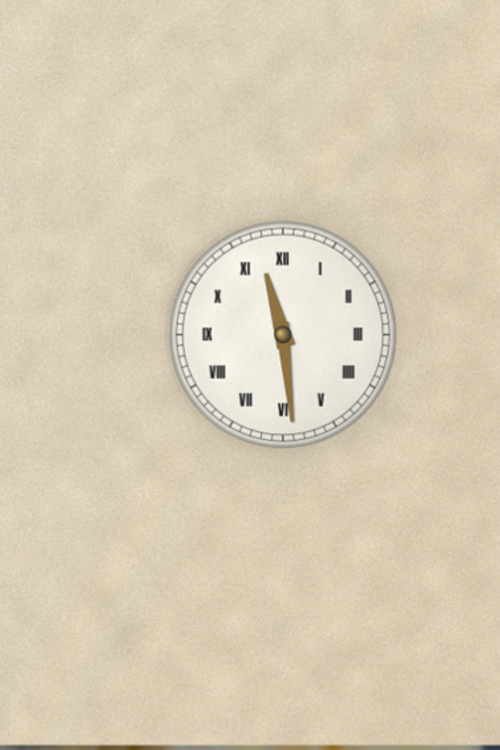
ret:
11:29
